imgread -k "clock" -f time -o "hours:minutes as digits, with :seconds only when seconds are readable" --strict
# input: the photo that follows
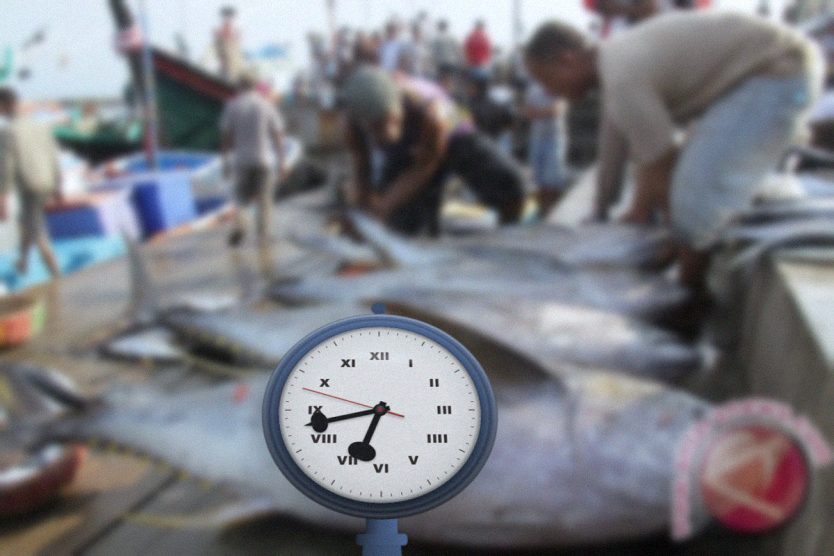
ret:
6:42:48
